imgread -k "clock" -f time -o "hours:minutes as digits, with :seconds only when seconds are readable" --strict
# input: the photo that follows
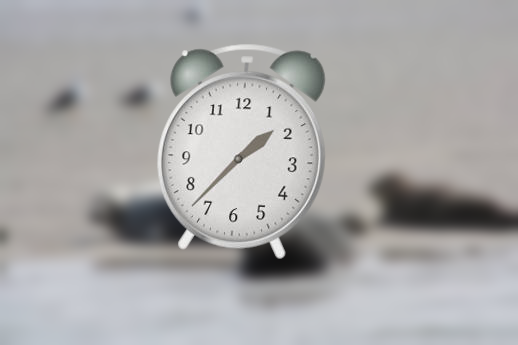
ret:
1:37
